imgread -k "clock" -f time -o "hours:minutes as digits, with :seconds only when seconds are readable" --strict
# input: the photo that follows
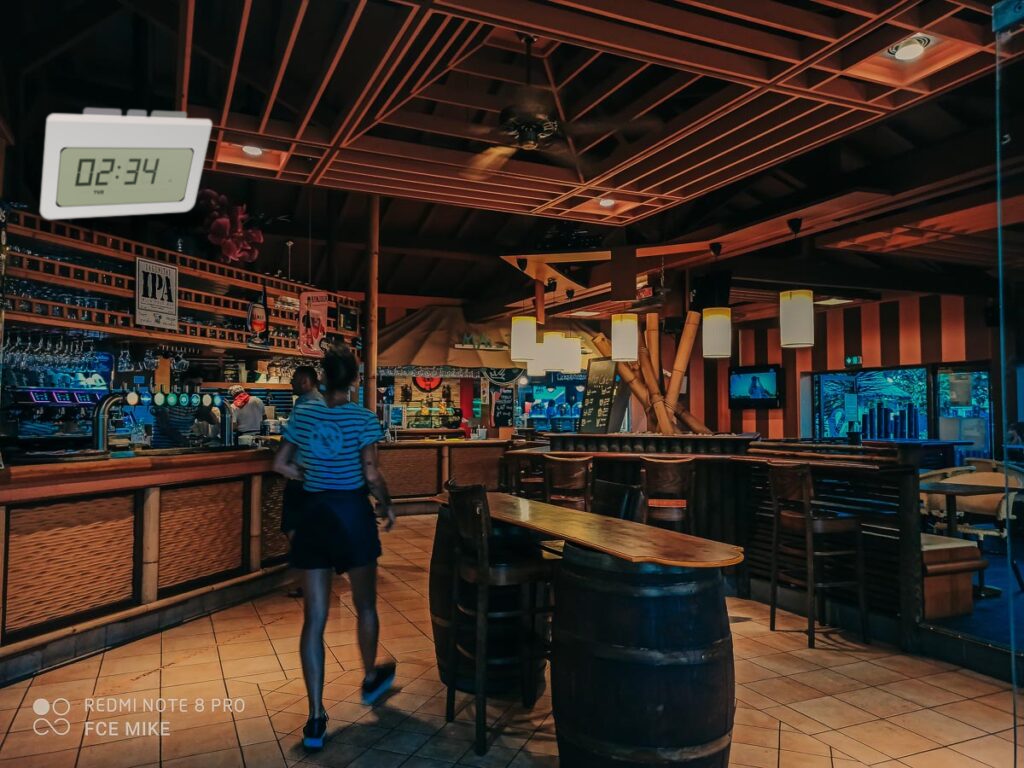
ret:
2:34
